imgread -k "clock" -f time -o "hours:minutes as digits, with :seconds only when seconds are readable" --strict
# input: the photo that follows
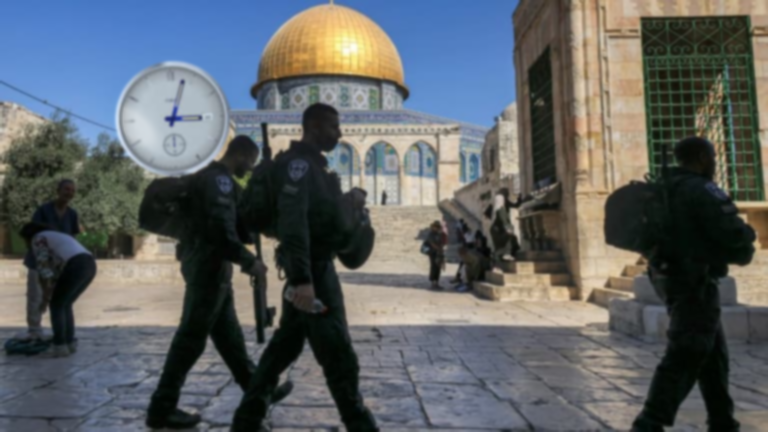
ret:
3:03
